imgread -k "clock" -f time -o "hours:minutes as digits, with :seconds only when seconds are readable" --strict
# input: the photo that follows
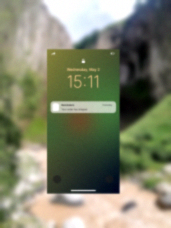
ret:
15:11
